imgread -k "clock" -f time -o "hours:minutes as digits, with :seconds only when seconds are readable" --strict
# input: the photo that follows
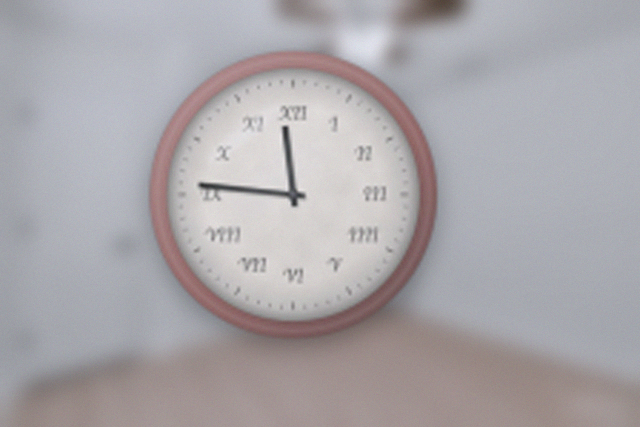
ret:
11:46
